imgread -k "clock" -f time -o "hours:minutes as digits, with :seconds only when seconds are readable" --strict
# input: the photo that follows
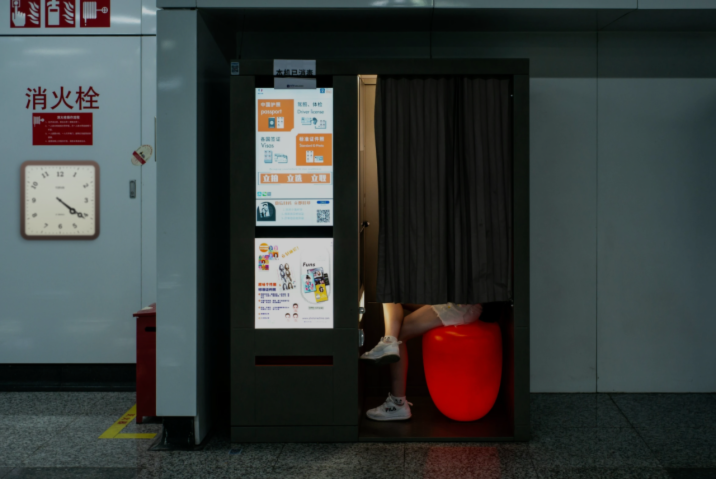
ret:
4:21
